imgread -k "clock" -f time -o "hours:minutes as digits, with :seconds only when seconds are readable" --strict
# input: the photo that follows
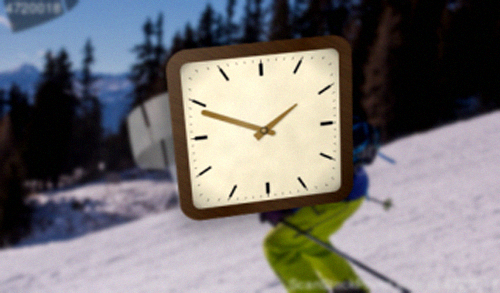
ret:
1:49
